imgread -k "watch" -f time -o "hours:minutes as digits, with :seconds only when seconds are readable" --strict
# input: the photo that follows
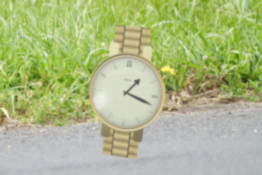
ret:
1:18
